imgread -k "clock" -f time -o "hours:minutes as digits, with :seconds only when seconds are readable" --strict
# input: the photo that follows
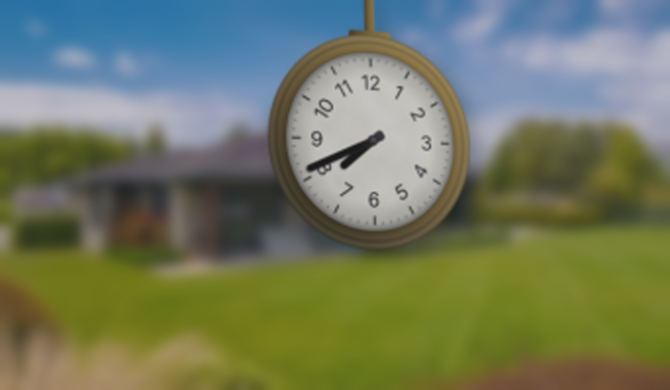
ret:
7:41
